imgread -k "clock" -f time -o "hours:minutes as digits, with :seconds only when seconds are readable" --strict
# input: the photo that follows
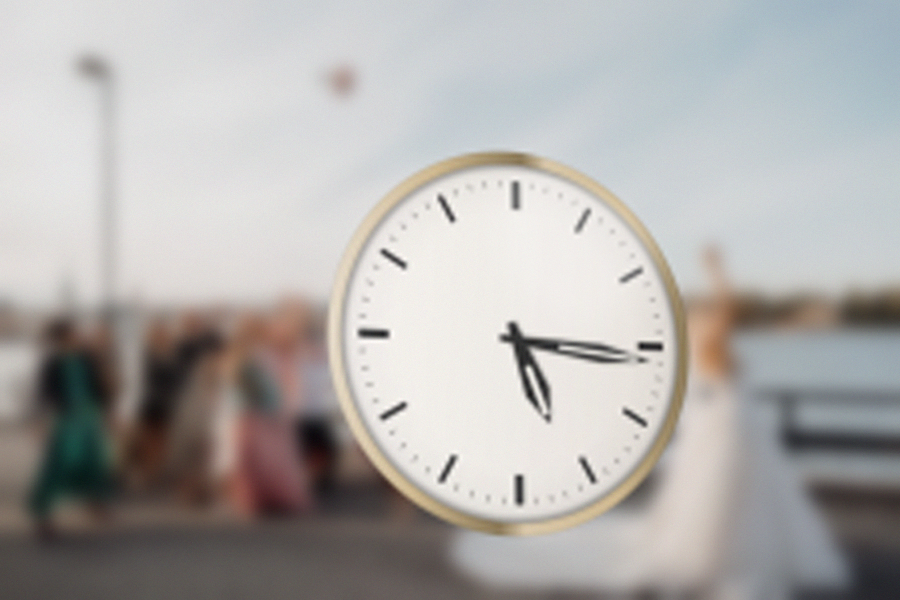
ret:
5:16
